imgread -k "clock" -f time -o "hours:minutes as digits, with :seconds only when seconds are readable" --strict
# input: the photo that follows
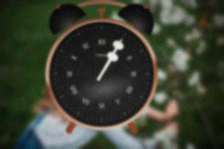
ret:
1:05
